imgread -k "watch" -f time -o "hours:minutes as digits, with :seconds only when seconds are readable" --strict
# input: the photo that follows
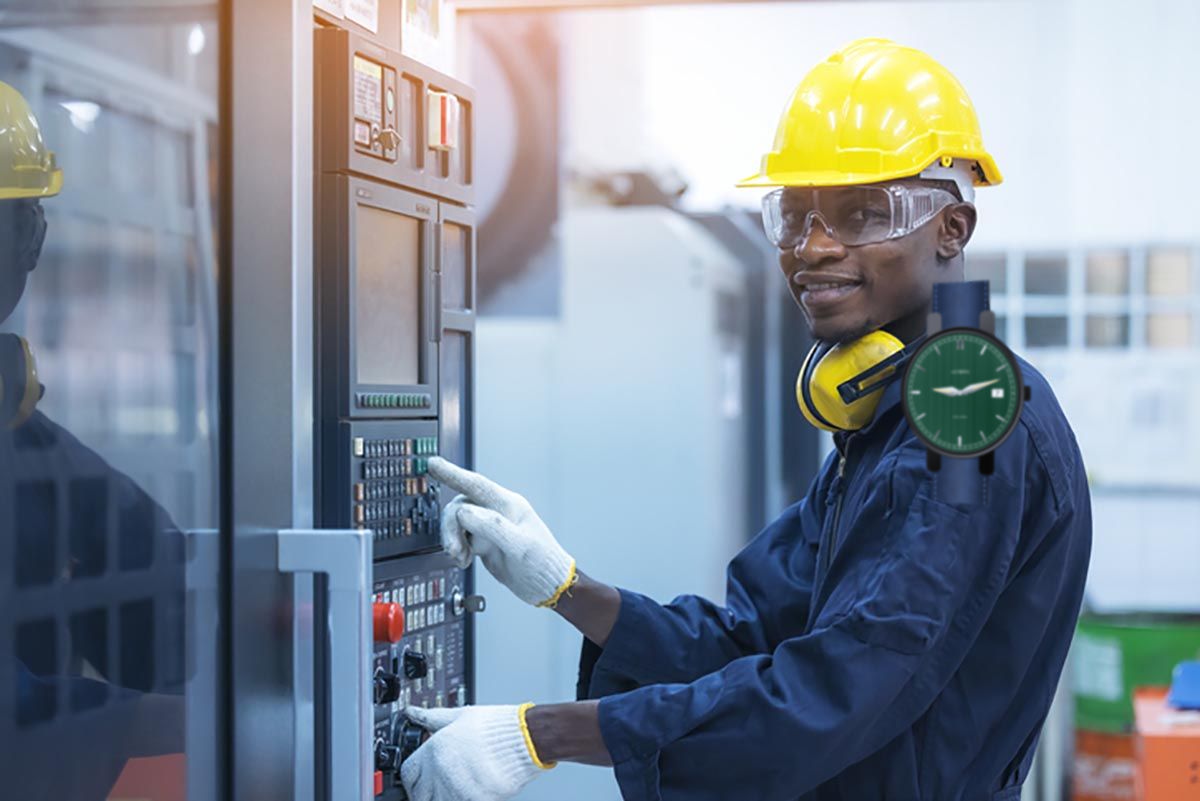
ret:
9:12
